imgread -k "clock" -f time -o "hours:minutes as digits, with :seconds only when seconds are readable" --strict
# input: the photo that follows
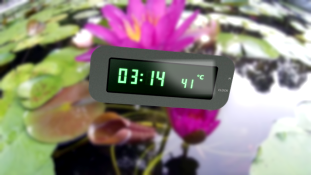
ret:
3:14
